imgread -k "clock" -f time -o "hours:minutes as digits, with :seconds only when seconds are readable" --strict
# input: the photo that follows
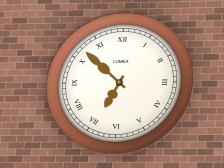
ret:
6:52
